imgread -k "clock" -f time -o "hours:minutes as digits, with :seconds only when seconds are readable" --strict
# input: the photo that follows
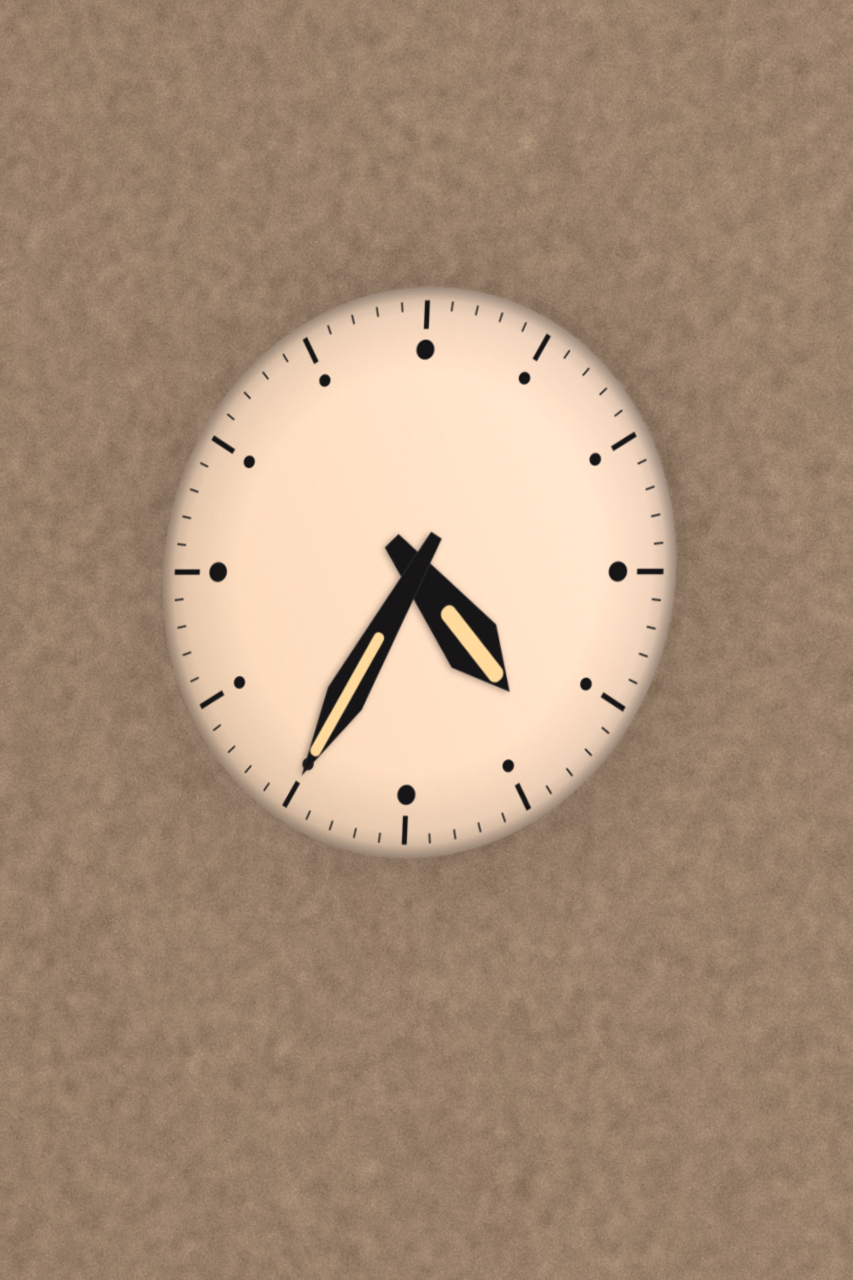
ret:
4:35
